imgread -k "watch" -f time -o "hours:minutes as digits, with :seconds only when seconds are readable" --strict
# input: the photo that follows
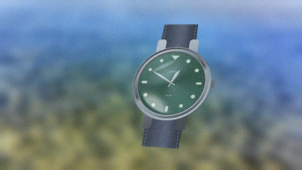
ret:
12:50
